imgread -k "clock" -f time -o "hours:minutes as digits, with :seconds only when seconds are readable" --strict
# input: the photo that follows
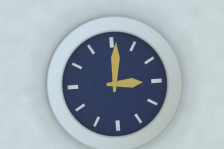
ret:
3:01
